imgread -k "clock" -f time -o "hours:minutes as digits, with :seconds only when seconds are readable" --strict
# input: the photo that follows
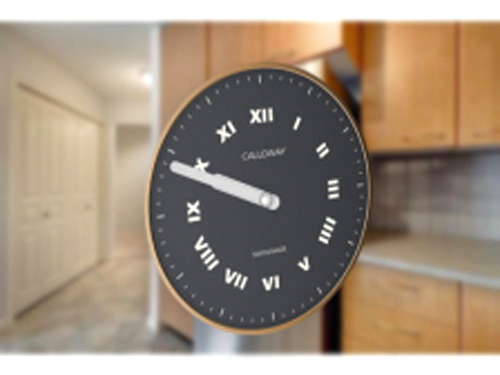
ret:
9:49
